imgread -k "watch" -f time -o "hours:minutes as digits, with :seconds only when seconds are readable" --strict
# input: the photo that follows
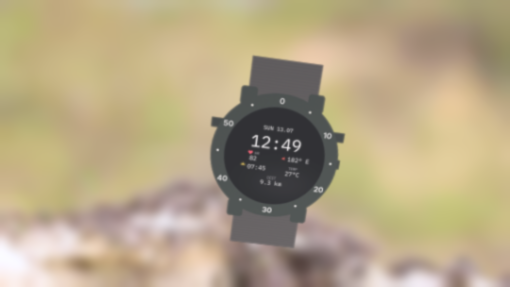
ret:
12:49
